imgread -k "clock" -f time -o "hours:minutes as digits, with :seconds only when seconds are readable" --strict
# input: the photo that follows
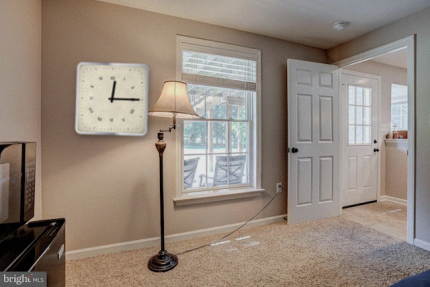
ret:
12:15
